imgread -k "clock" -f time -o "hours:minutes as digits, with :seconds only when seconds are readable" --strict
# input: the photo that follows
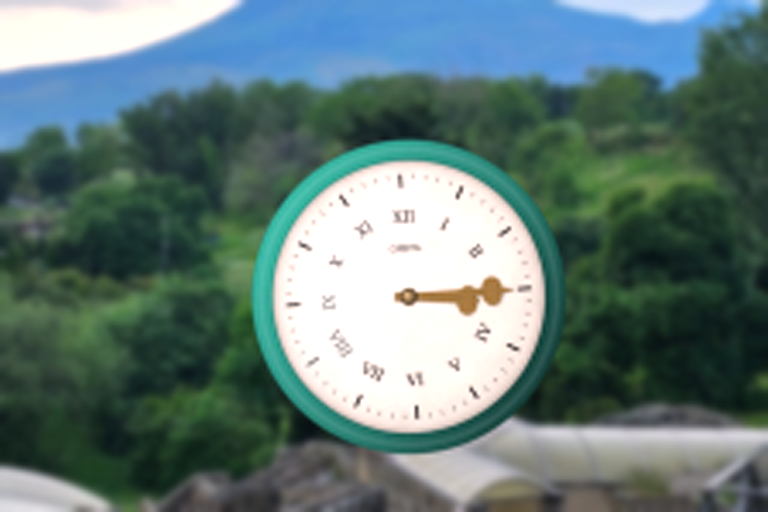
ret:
3:15
